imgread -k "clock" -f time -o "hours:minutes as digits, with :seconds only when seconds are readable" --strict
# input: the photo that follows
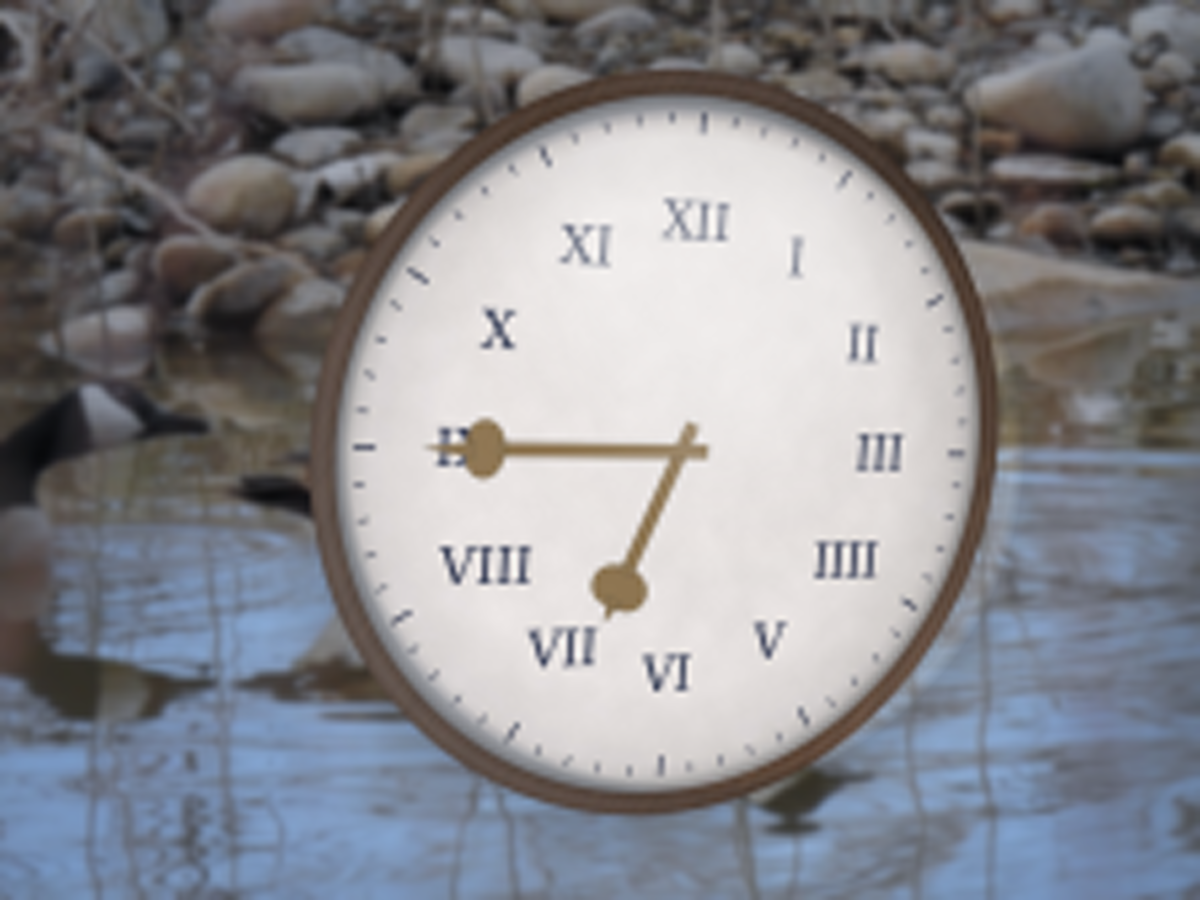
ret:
6:45
